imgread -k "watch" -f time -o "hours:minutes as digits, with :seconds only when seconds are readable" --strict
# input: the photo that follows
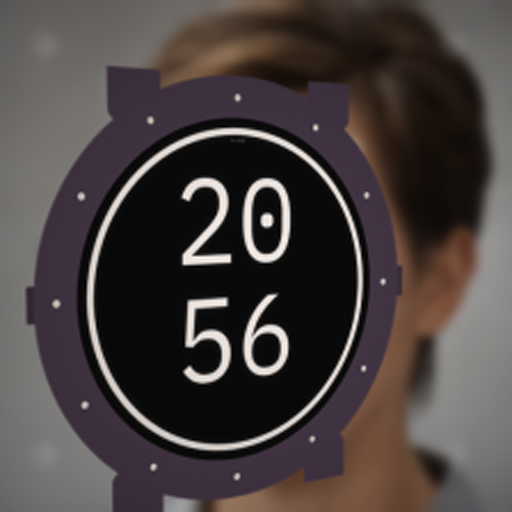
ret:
20:56
